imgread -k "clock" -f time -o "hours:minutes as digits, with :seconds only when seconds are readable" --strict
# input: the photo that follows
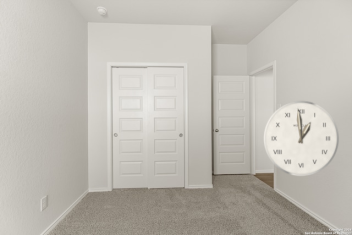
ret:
12:59
